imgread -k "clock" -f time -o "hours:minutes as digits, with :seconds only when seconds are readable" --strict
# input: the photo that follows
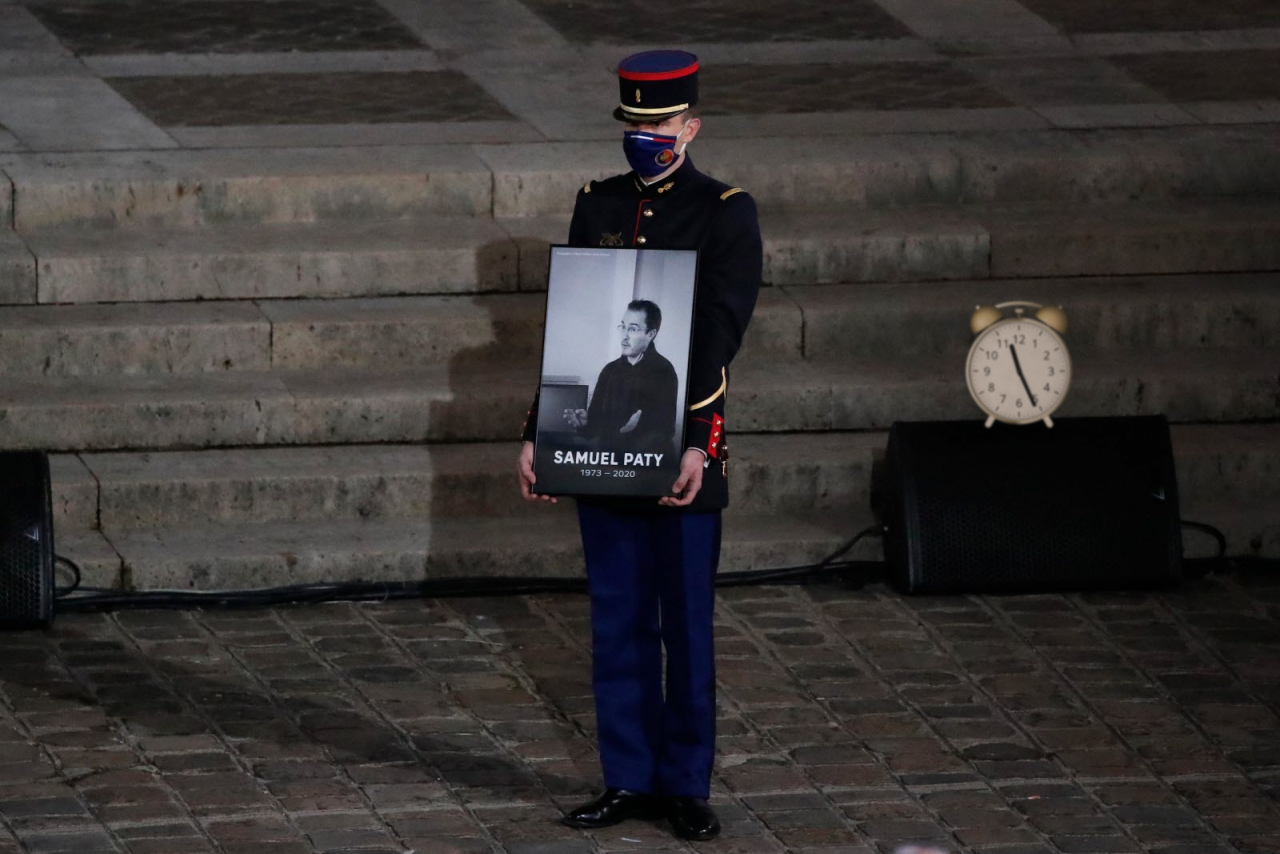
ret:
11:26
